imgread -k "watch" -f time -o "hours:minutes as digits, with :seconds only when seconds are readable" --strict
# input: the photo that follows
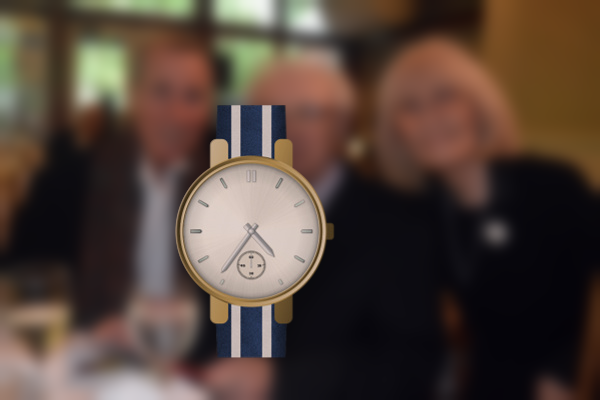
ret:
4:36
